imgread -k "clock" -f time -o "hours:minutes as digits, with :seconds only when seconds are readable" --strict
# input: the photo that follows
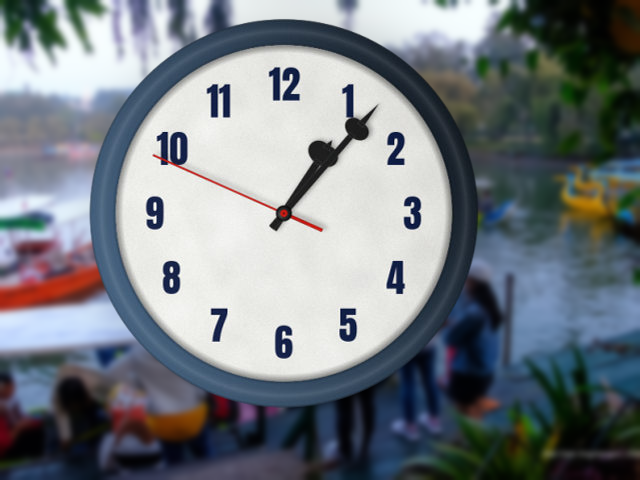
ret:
1:06:49
